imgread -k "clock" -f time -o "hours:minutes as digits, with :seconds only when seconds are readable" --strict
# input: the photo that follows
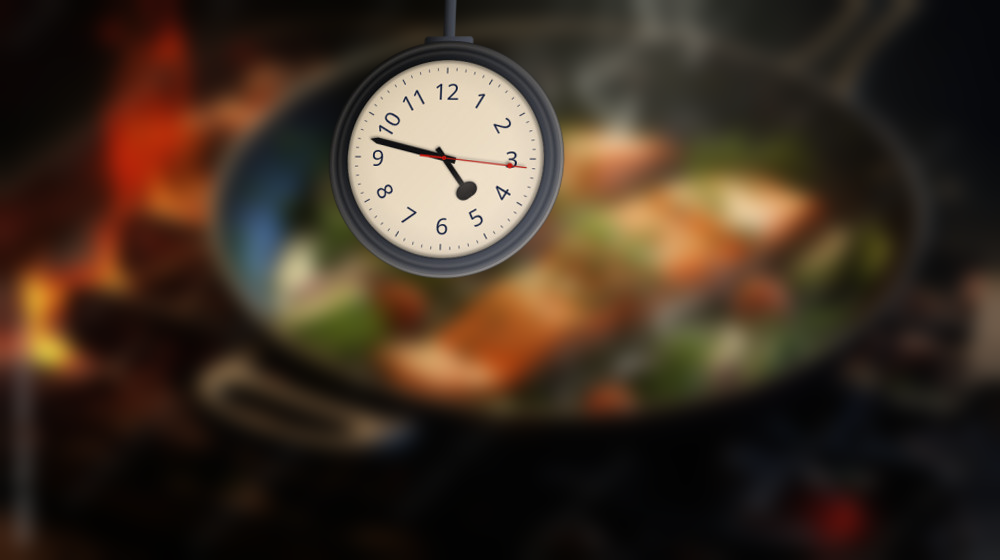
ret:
4:47:16
